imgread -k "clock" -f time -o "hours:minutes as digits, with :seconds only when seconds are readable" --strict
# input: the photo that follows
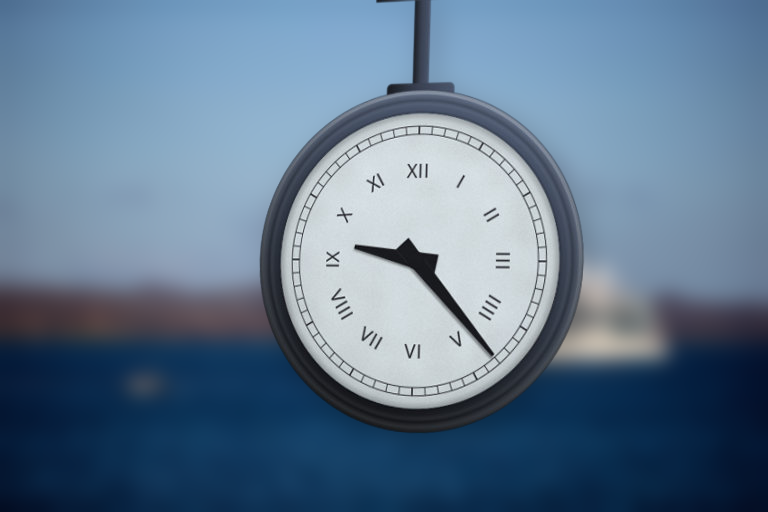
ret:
9:23
